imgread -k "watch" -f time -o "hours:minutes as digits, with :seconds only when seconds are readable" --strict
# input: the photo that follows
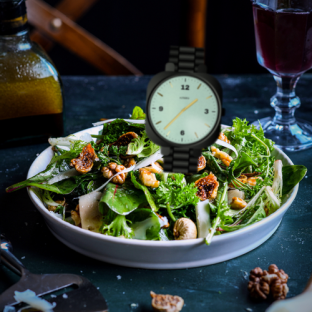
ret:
1:37
